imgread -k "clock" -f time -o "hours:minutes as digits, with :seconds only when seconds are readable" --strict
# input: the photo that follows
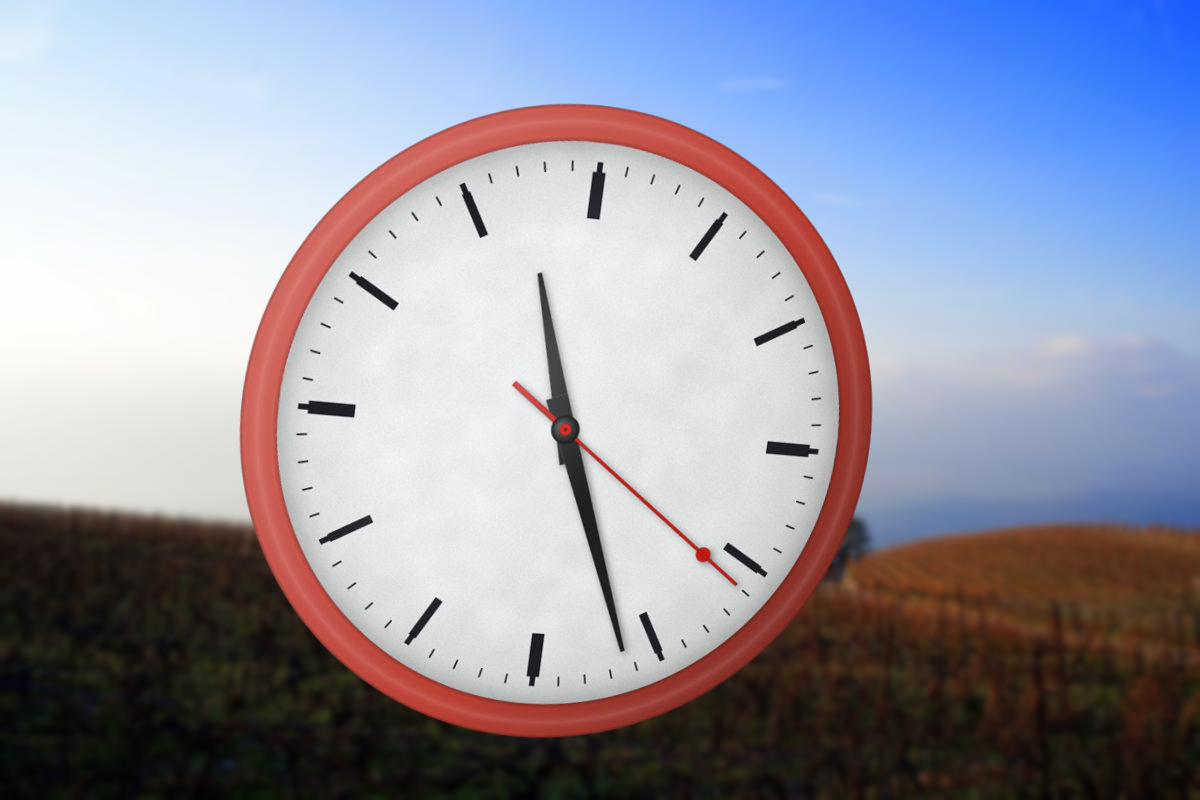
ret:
11:26:21
